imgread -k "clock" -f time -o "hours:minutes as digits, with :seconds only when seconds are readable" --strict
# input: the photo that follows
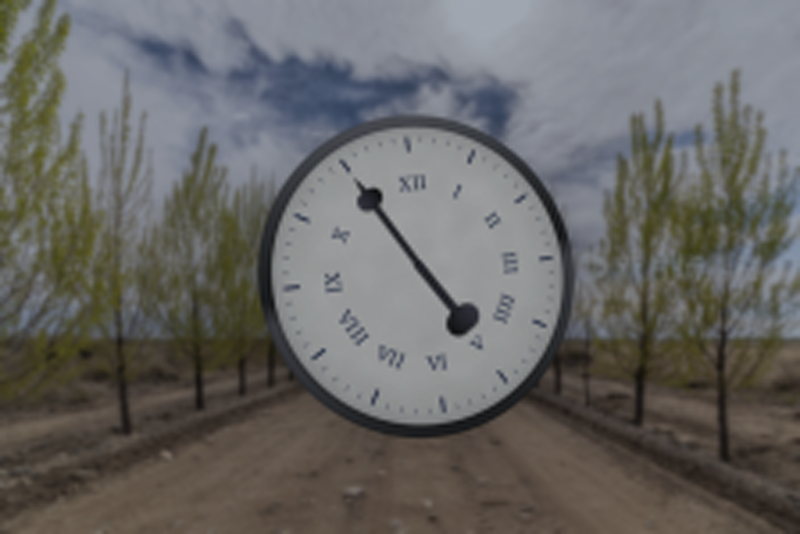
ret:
4:55
